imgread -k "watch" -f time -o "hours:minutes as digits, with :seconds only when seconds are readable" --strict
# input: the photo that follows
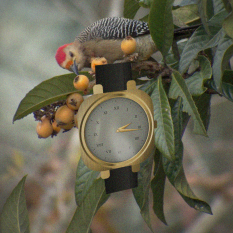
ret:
2:16
